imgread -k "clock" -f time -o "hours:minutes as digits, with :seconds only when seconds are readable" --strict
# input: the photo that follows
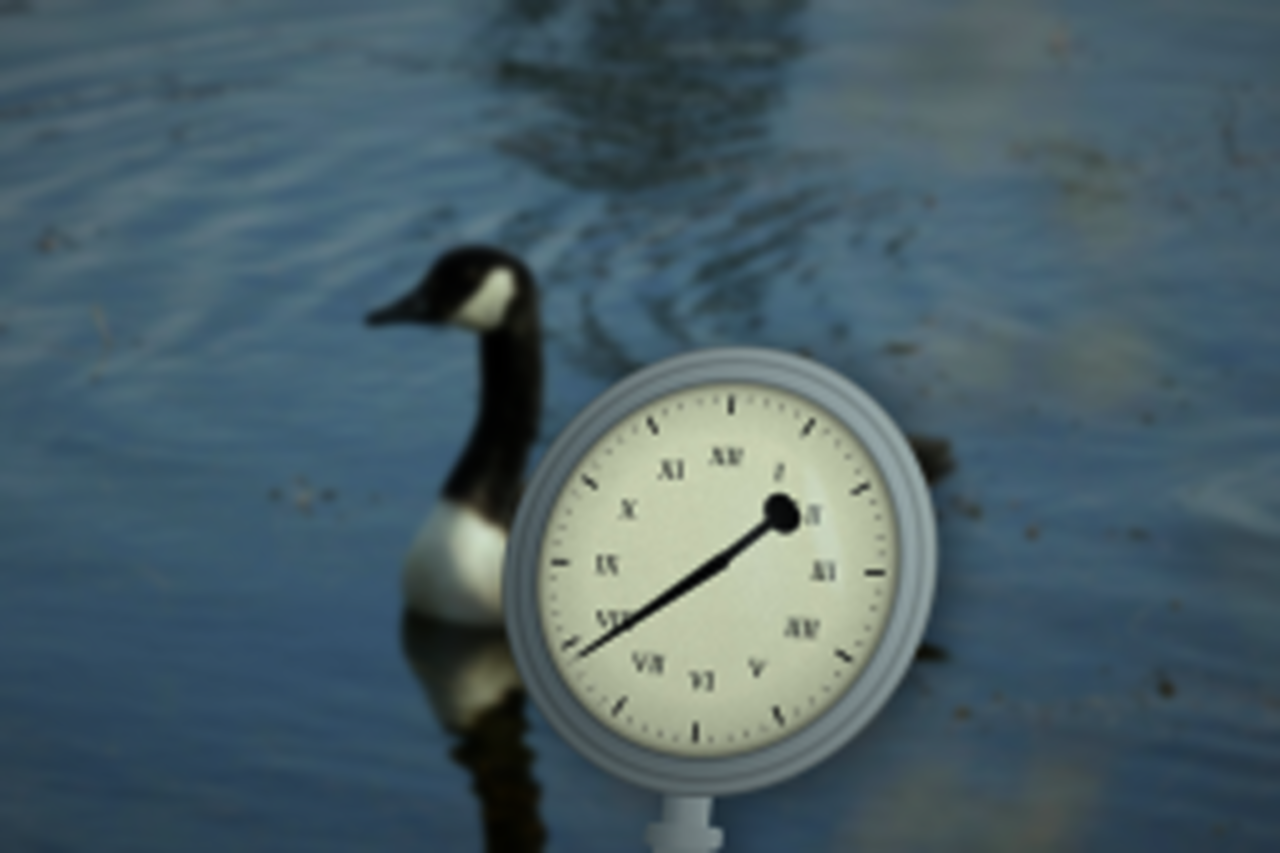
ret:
1:39
